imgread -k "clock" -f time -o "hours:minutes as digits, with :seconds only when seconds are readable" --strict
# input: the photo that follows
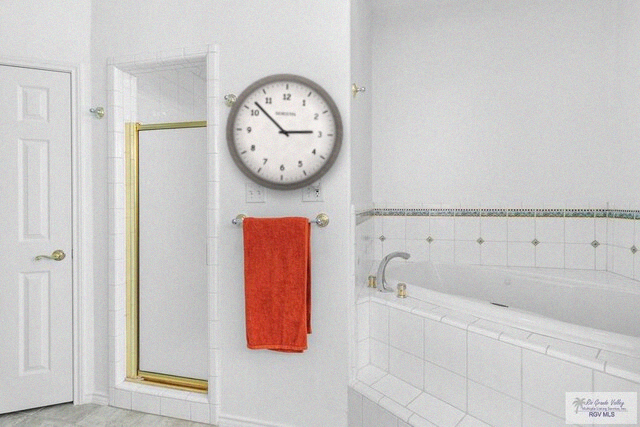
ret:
2:52
